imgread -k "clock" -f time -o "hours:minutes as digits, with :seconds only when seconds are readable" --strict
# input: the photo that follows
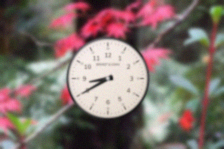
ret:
8:40
